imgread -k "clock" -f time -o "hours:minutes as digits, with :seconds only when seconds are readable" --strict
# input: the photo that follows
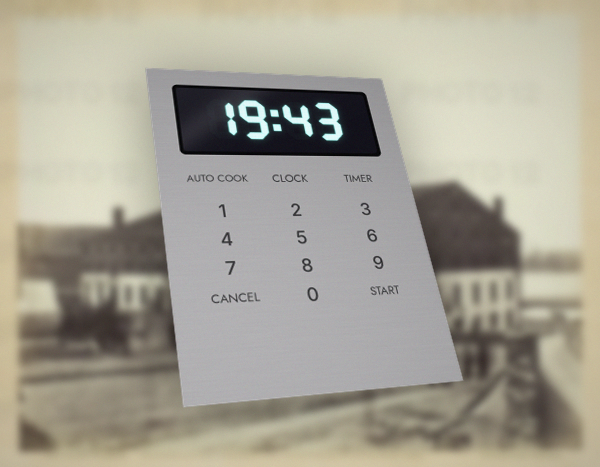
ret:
19:43
